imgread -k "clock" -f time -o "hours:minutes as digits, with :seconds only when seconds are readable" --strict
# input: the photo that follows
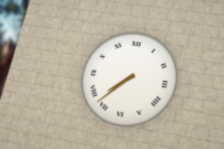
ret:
7:37
